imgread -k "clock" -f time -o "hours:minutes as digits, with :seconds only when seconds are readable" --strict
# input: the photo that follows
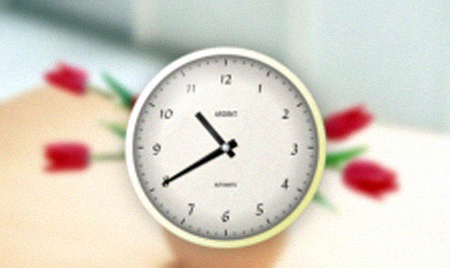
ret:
10:40
